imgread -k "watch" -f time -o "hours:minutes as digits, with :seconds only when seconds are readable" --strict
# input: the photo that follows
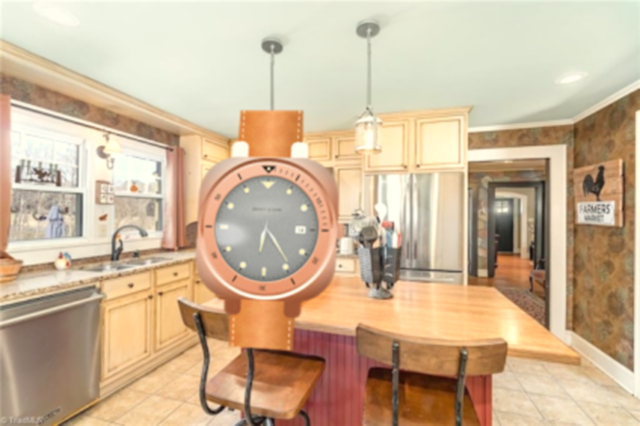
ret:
6:24
